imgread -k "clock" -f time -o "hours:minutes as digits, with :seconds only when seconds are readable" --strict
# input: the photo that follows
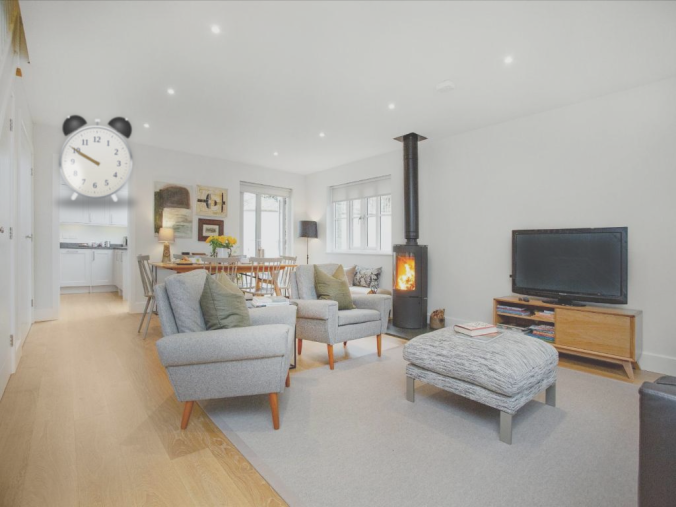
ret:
9:50
